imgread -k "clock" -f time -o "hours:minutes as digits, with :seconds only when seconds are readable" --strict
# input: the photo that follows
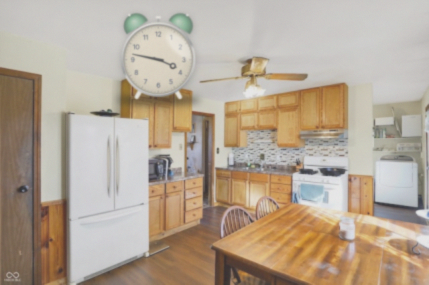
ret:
3:47
